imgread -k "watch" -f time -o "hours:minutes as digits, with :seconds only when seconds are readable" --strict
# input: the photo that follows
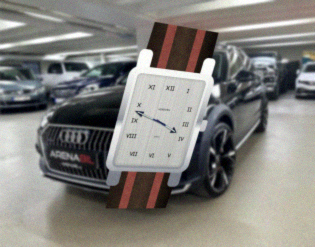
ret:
3:48
